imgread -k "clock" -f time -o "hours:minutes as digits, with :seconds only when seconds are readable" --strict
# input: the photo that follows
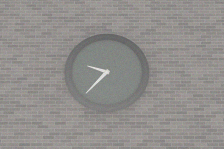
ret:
9:37
